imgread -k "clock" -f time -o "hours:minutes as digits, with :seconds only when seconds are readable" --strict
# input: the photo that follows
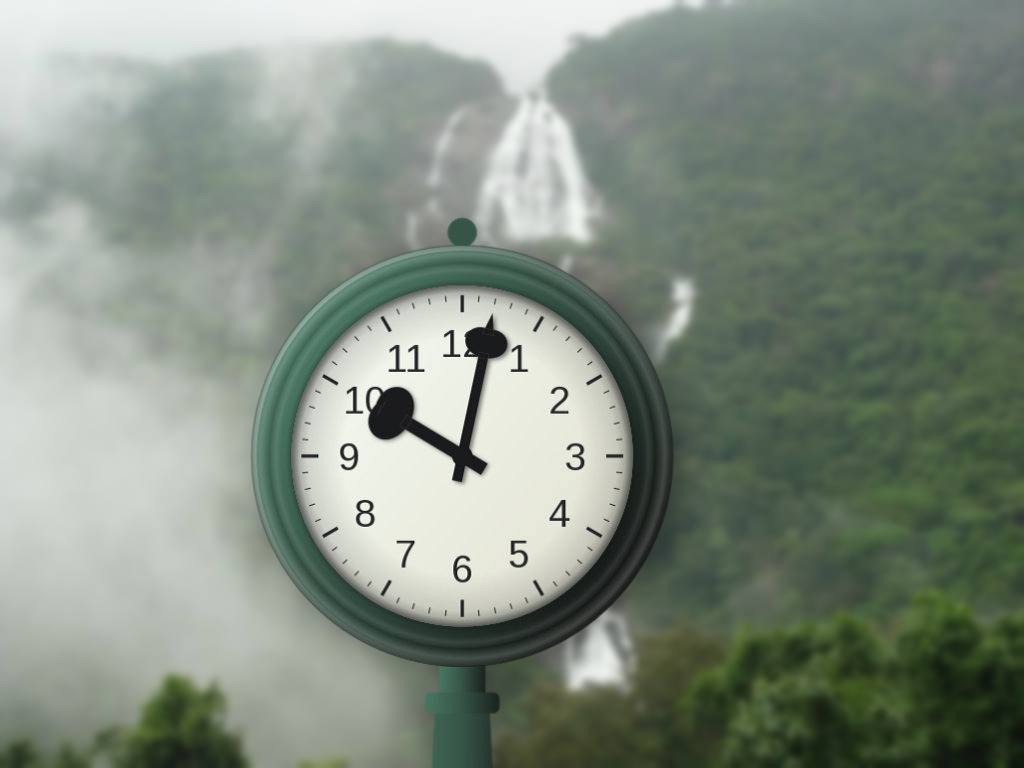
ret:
10:02
